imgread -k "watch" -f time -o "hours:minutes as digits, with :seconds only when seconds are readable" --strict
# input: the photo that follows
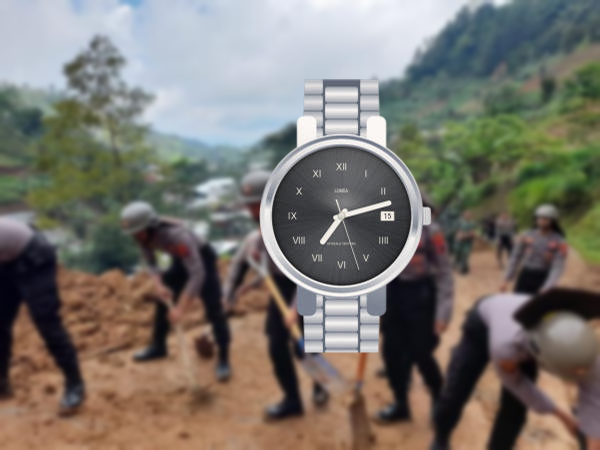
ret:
7:12:27
